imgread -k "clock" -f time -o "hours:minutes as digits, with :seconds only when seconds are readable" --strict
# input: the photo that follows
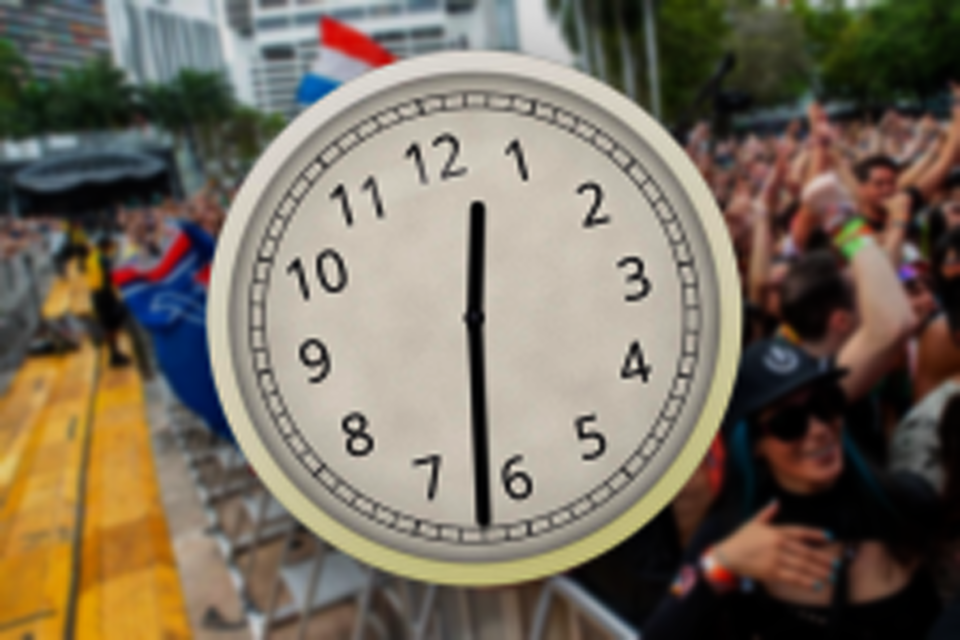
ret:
12:32
